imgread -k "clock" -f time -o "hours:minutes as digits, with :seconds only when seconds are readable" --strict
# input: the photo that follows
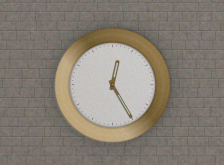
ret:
12:25
